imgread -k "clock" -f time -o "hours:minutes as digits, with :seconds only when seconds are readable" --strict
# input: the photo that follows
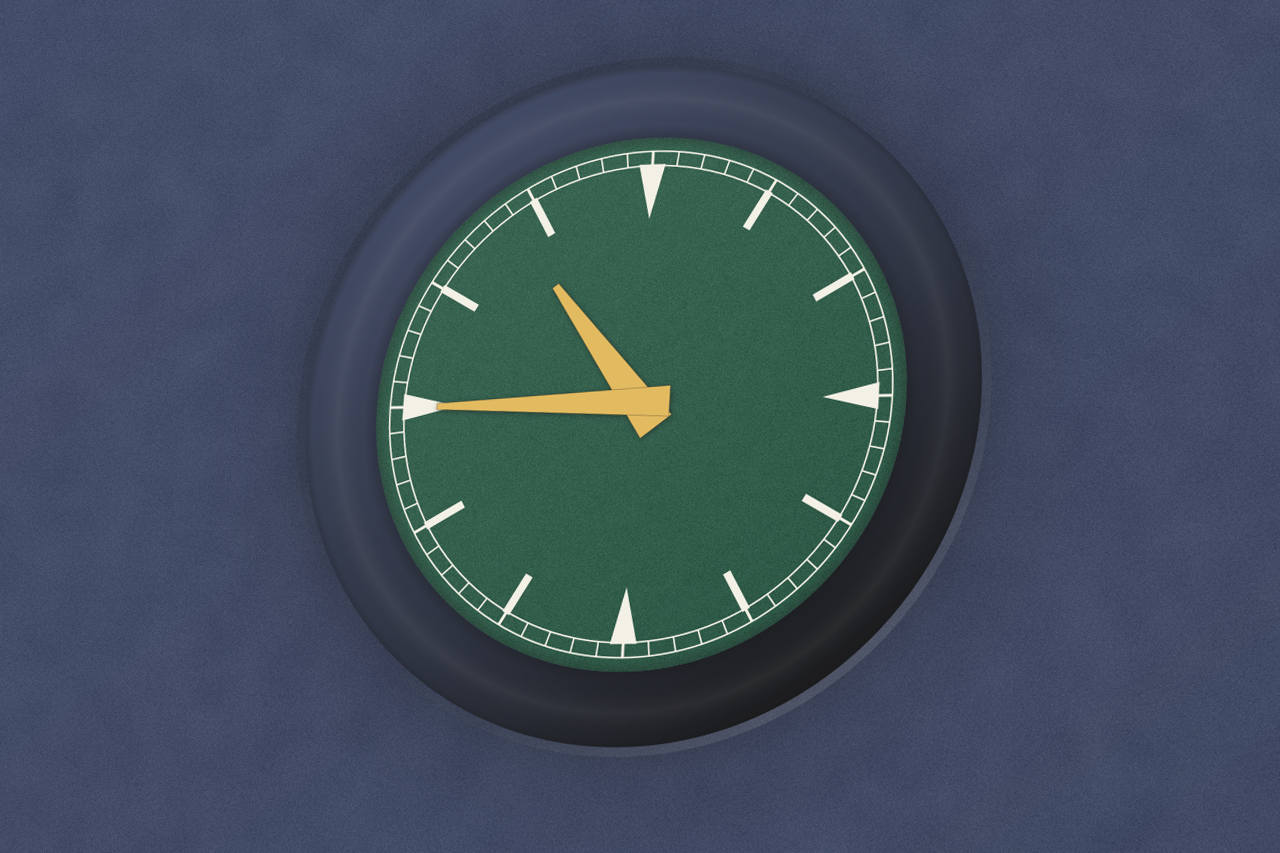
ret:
10:45
